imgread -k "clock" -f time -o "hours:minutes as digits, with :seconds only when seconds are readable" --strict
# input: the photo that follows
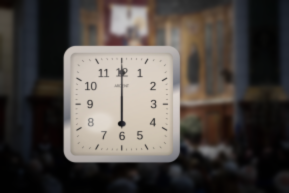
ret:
6:00
